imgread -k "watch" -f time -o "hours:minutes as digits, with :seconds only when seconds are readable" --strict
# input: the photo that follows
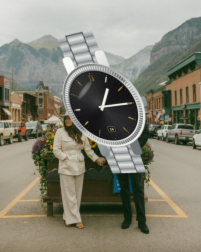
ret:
1:15
